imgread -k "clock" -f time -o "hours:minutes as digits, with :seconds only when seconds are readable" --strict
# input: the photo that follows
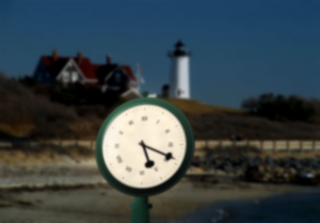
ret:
5:19
